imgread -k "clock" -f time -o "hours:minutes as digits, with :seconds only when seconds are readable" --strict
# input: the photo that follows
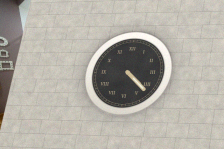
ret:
4:22
